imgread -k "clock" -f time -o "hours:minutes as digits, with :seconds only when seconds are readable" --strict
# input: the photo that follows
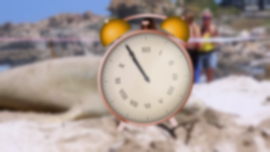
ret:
10:55
